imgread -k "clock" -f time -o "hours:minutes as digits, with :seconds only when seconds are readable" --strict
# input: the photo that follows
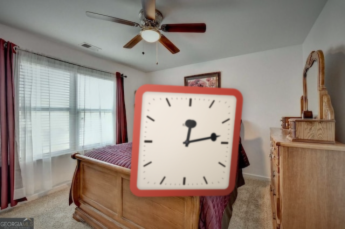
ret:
12:13
